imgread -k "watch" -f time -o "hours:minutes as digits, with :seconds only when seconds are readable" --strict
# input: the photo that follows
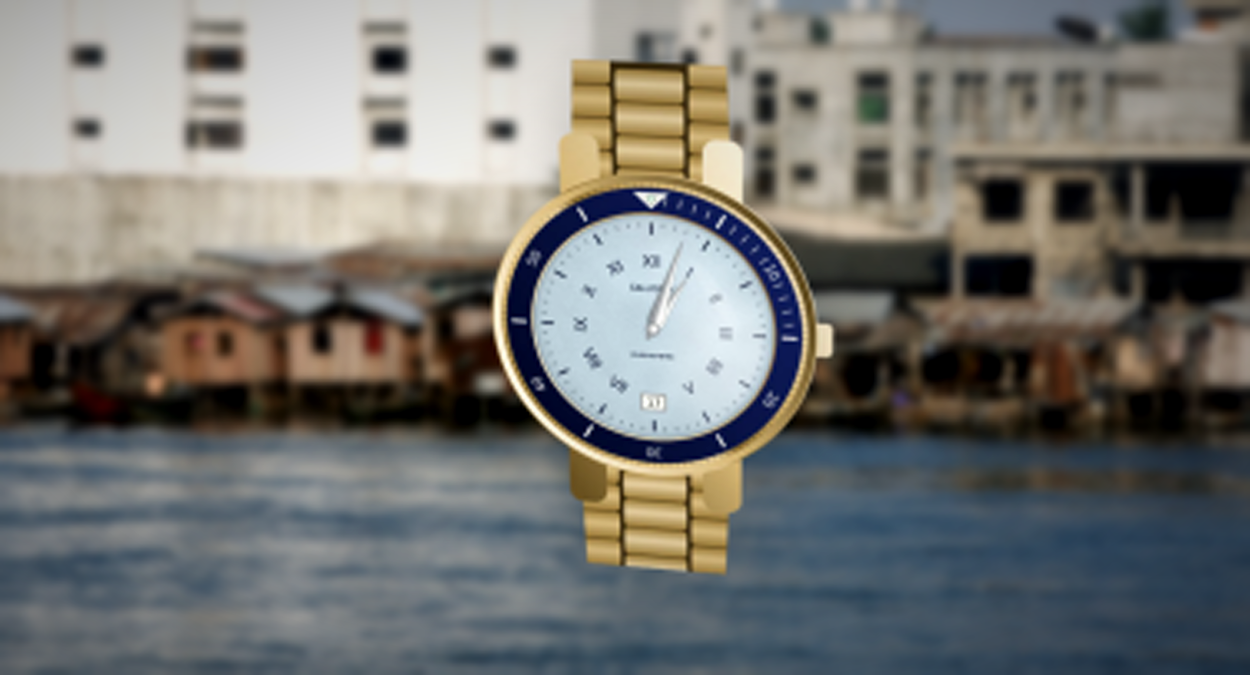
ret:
1:03
